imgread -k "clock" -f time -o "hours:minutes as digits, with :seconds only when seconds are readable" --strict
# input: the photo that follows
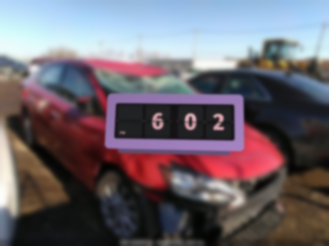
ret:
6:02
